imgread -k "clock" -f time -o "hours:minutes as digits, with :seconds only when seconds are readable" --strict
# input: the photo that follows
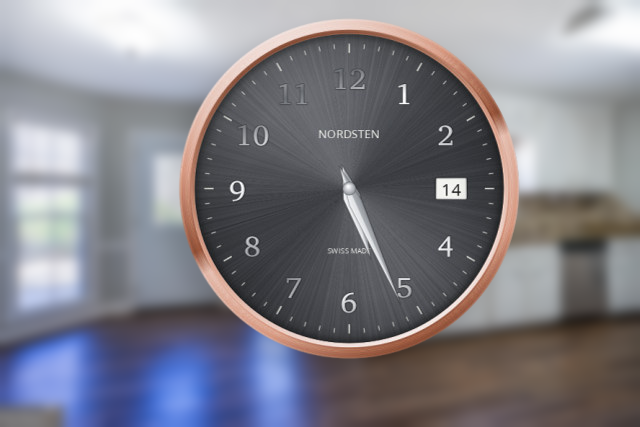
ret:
5:26
